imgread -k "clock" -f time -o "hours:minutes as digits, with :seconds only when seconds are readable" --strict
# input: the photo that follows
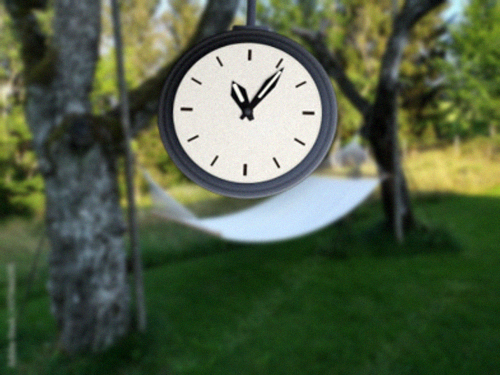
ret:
11:06
